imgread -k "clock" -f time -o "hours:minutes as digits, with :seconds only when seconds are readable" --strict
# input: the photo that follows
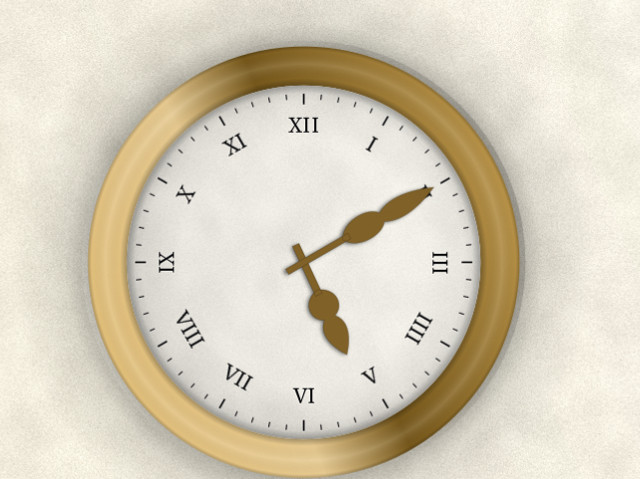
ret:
5:10
